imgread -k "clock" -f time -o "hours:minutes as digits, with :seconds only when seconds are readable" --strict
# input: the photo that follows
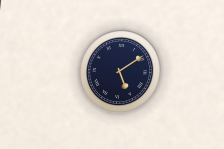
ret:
5:09
